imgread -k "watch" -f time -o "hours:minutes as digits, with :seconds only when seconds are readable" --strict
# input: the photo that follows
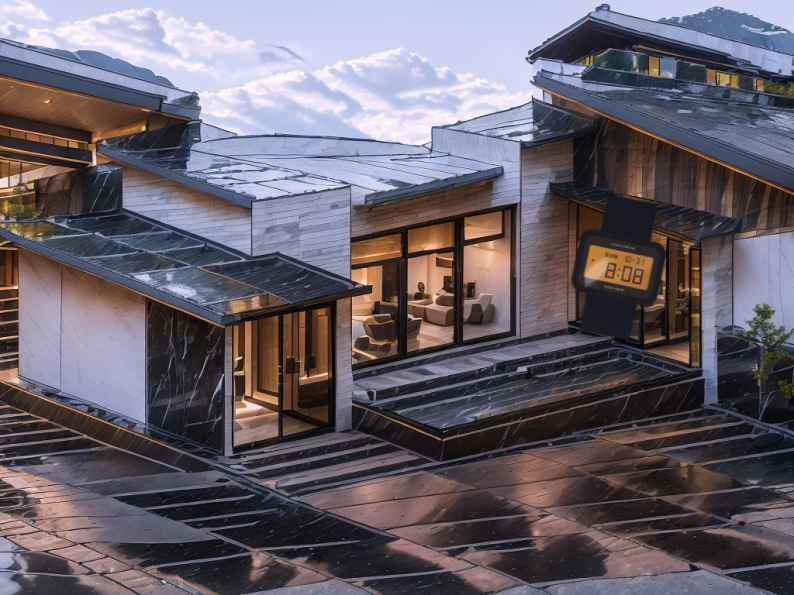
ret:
8:08
